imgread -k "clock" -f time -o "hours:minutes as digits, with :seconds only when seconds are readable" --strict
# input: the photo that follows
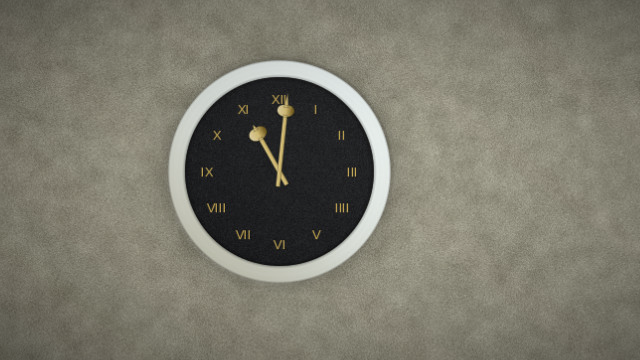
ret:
11:01
